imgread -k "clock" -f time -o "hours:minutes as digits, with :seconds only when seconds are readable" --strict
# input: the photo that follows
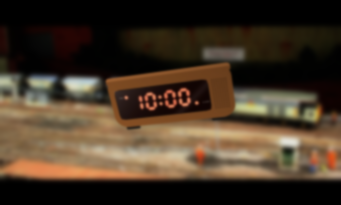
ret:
10:00
